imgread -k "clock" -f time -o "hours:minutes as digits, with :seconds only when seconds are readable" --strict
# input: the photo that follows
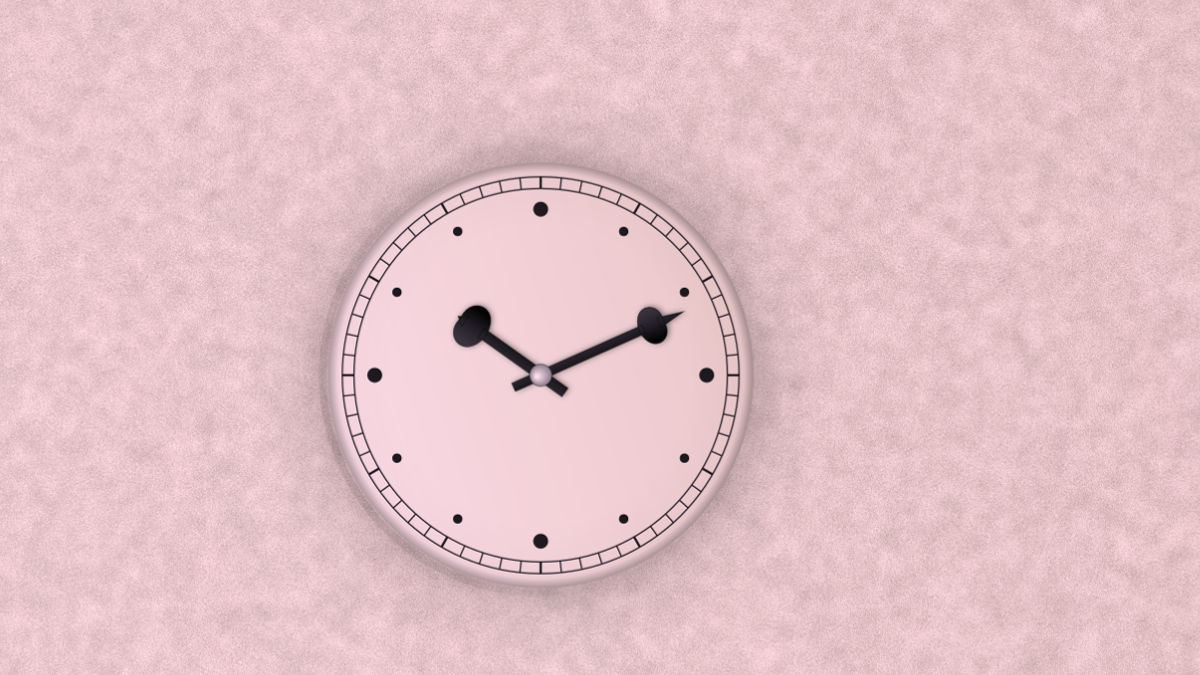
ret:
10:11
